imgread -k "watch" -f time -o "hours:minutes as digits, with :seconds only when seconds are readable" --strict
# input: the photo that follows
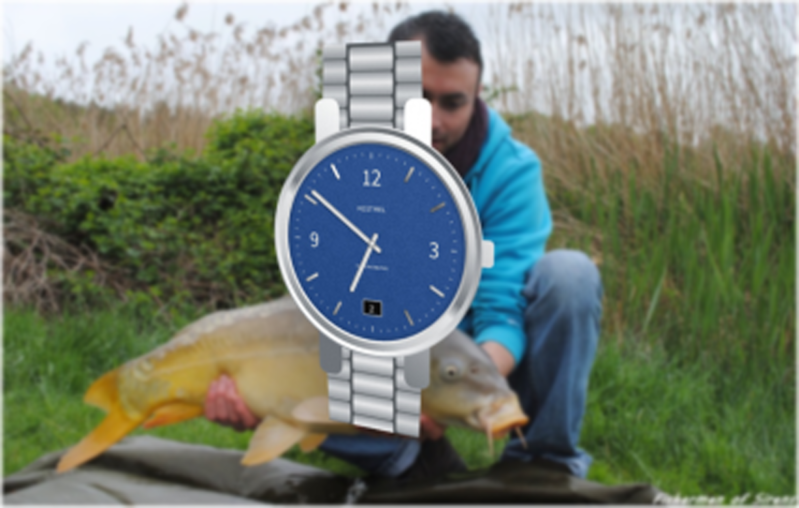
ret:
6:51
